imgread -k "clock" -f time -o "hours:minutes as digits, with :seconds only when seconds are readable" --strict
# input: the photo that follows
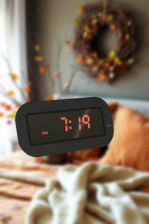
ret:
7:19
